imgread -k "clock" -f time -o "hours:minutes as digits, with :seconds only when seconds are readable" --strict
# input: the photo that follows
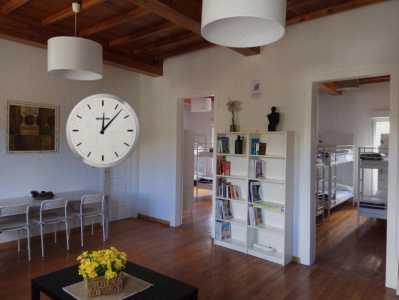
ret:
12:07
